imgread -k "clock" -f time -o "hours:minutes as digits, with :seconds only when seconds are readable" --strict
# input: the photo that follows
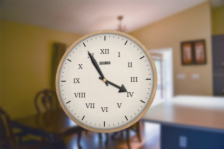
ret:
3:55
